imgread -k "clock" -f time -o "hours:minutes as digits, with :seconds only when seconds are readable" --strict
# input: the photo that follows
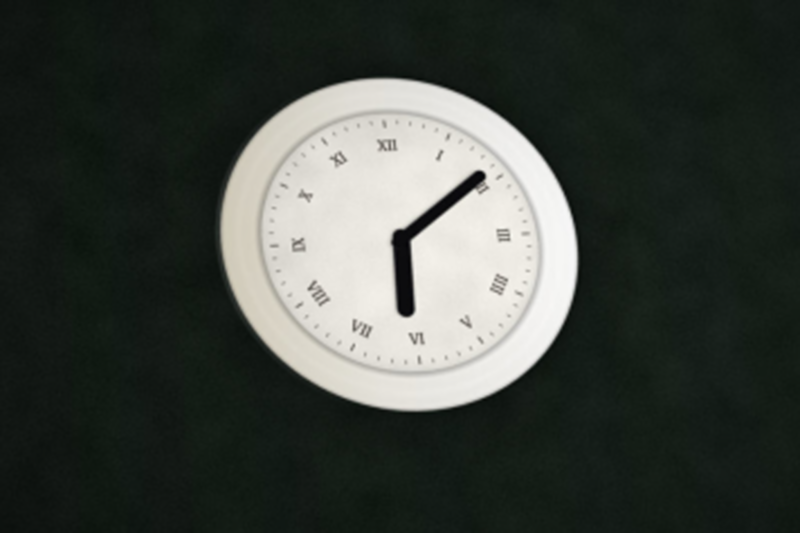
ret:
6:09
